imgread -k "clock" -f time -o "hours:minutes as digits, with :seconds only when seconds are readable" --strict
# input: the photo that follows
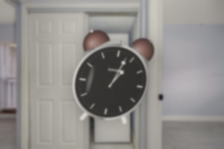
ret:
1:03
